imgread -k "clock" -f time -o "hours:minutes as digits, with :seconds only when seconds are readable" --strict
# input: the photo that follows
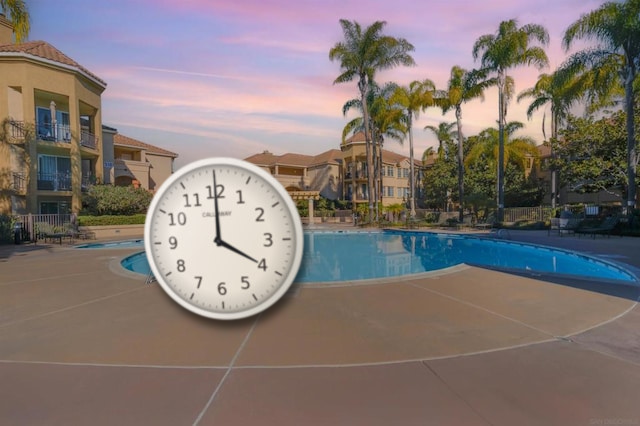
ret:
4:00
